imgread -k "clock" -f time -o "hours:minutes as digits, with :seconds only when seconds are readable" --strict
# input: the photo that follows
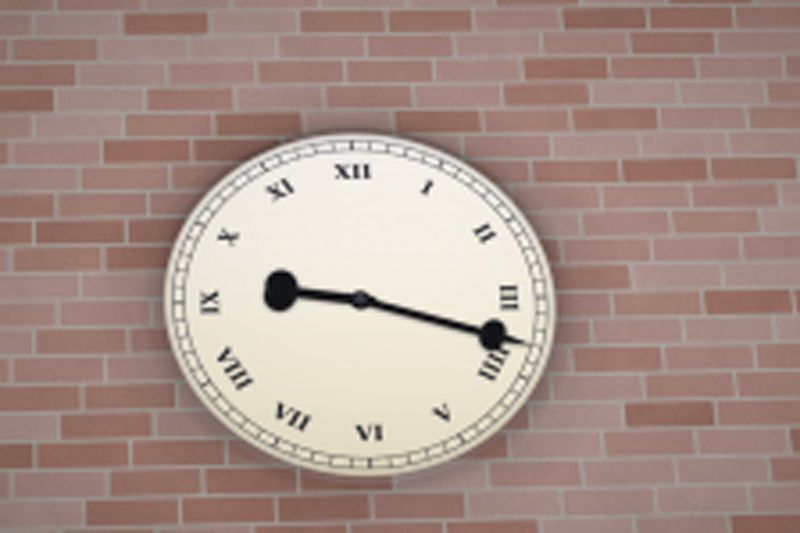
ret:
9:18
